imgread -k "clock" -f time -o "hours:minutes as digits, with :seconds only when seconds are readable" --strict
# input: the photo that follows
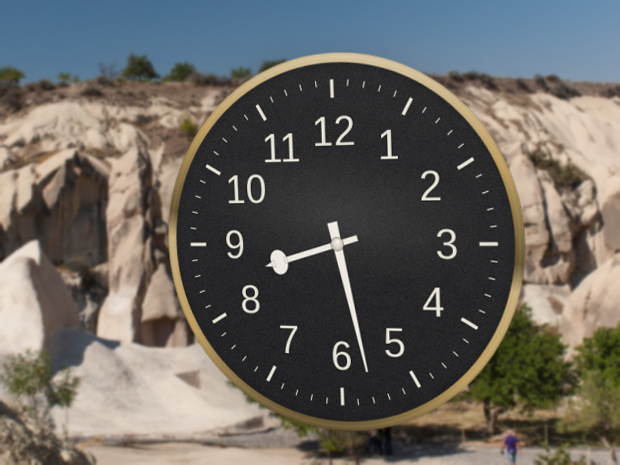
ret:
8:28
